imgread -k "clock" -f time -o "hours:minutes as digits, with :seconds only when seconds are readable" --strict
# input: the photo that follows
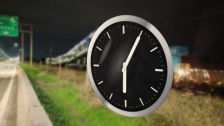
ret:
6:05
